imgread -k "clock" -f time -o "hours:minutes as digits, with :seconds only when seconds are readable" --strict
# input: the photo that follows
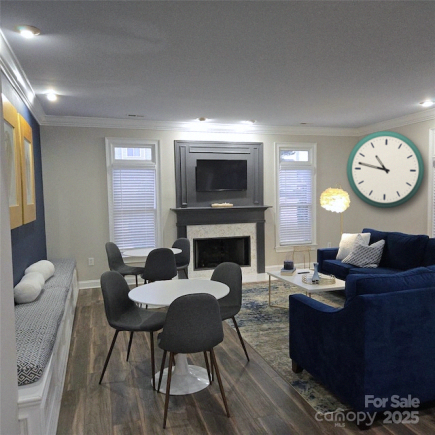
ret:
10:47
